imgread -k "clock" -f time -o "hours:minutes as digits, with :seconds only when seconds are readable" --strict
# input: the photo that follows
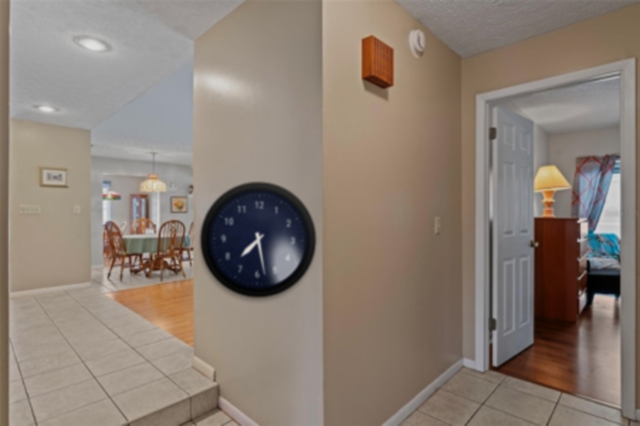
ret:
7:28
